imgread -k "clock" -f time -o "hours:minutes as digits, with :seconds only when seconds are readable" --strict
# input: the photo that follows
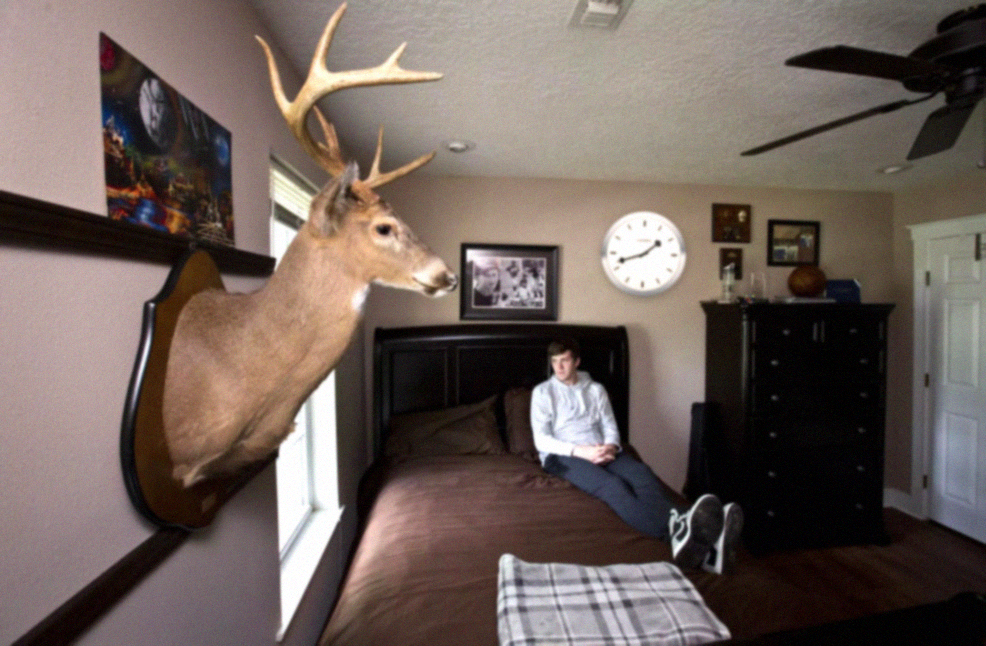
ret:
1:42
